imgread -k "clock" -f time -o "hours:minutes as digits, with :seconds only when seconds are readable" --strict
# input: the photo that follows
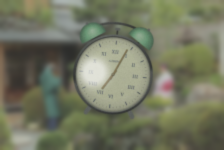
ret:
7:04
